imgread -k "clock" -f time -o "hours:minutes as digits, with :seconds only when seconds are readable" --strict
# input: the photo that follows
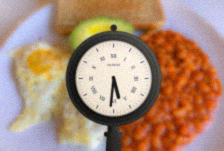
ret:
5:31
